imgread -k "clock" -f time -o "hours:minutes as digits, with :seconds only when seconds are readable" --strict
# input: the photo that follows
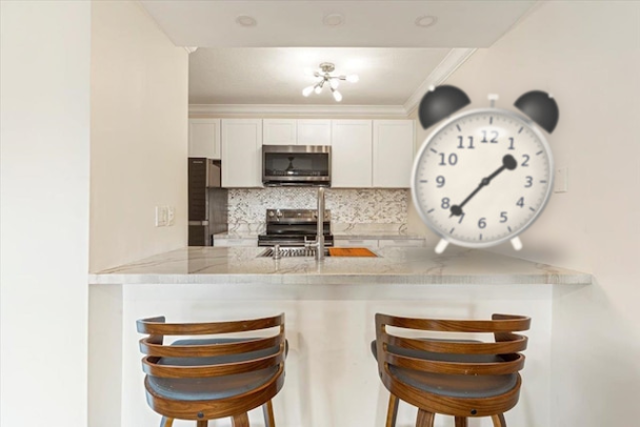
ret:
1:37
